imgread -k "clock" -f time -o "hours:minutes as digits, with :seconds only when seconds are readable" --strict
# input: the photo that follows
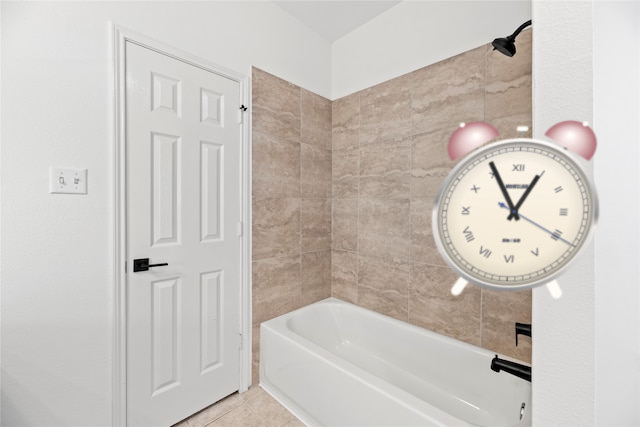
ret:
12:55:20
